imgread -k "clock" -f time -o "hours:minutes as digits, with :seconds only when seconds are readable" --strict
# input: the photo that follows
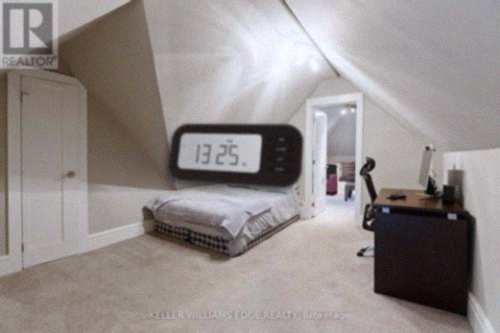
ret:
13:25
